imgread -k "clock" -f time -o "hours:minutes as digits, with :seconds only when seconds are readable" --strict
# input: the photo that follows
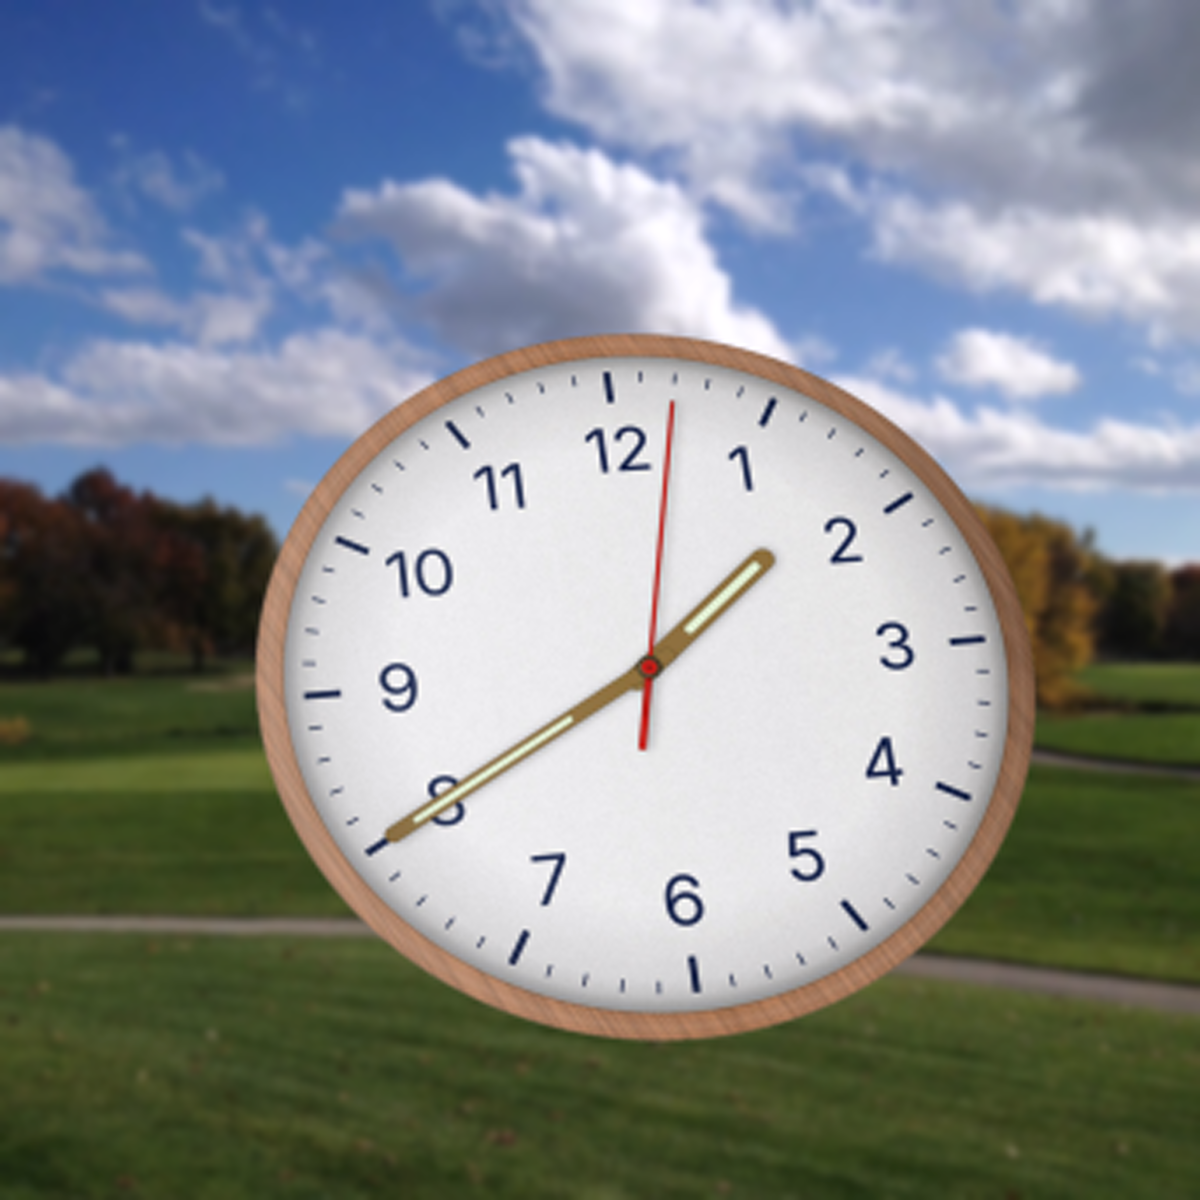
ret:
1:40:02
